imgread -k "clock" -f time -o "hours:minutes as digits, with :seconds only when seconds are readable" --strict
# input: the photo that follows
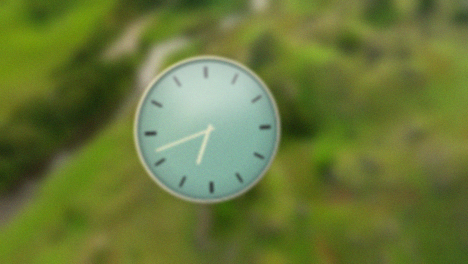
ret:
6:42
